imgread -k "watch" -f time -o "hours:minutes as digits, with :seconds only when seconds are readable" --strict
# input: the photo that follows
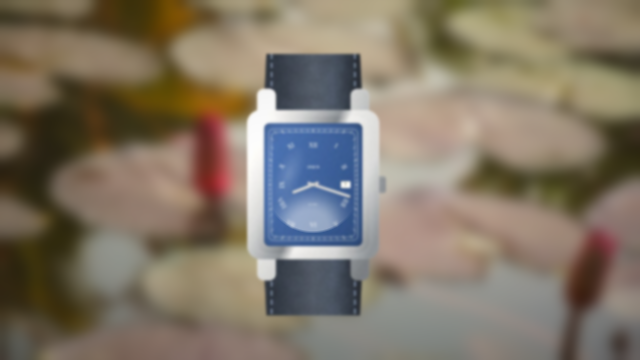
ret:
8:18
